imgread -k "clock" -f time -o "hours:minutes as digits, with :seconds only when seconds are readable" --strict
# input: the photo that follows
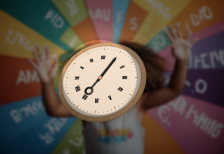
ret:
7:05
